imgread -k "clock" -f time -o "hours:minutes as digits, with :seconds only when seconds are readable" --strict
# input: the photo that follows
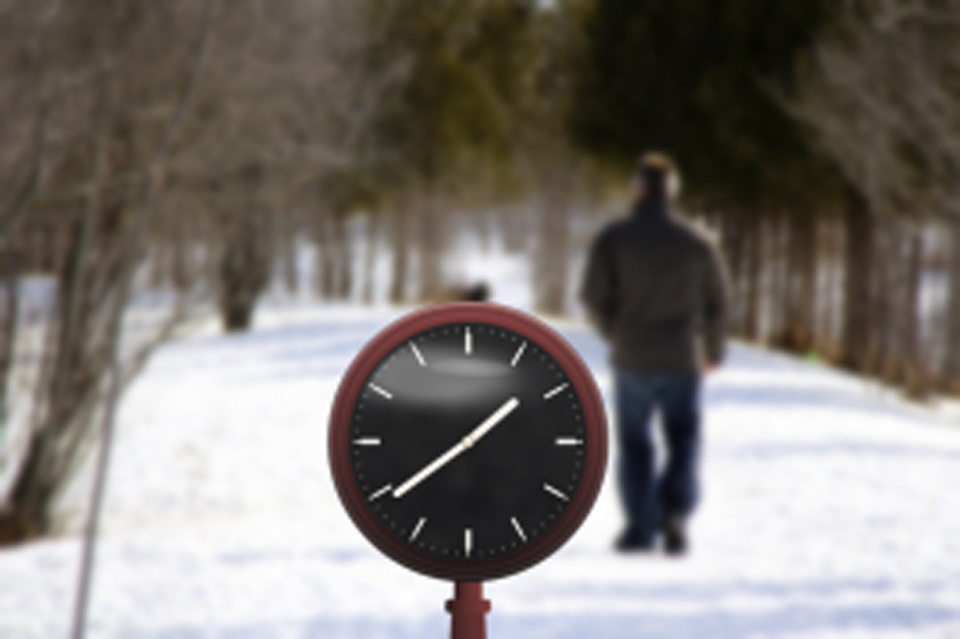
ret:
1:39
